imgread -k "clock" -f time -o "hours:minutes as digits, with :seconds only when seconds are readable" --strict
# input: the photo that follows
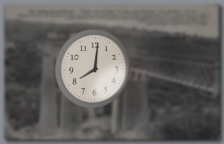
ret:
8:01
